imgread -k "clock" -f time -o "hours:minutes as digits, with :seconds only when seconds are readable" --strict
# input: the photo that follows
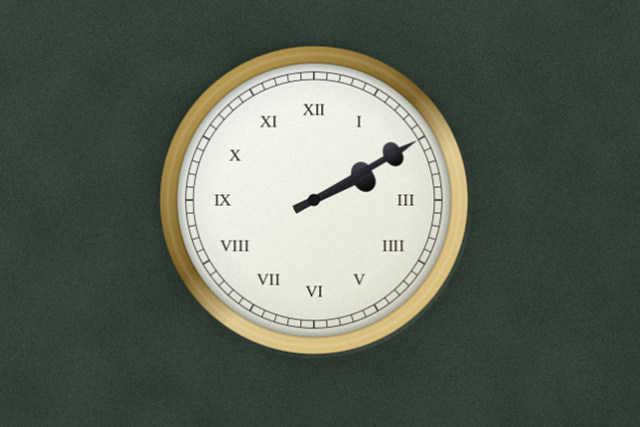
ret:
2:10
